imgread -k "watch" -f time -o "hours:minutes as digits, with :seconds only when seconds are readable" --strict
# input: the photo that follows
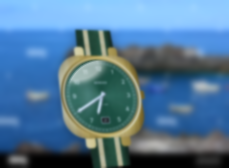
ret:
6:40
